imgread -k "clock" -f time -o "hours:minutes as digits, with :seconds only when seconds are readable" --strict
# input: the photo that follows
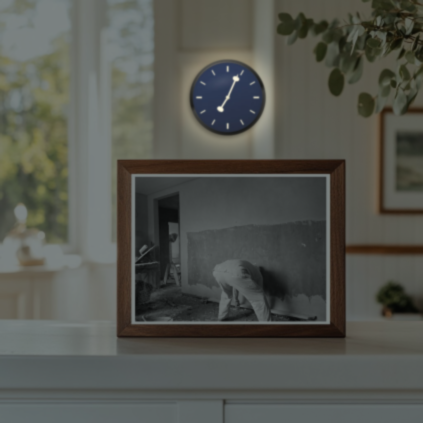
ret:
7:04
